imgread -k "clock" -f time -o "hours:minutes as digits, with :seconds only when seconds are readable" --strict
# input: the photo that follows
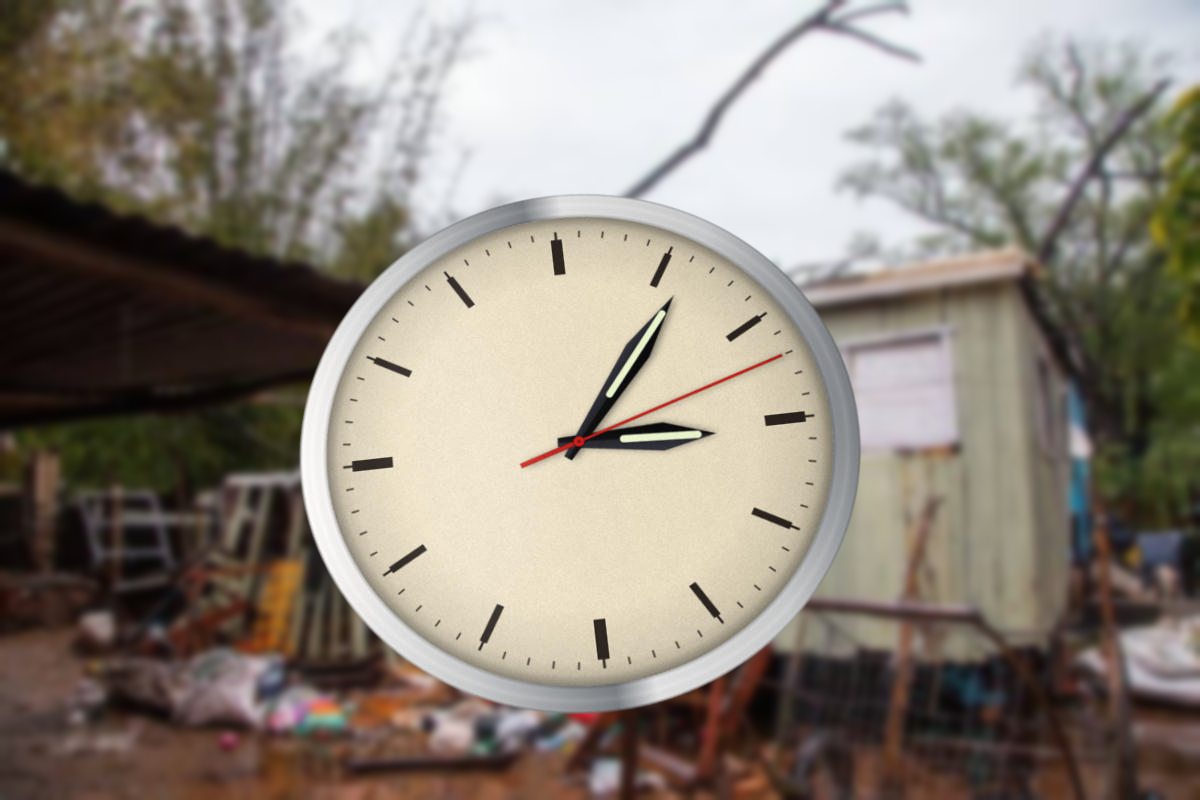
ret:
3:06:12
